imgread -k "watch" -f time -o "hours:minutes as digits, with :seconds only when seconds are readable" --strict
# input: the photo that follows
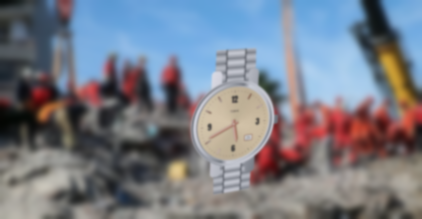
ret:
5:41
